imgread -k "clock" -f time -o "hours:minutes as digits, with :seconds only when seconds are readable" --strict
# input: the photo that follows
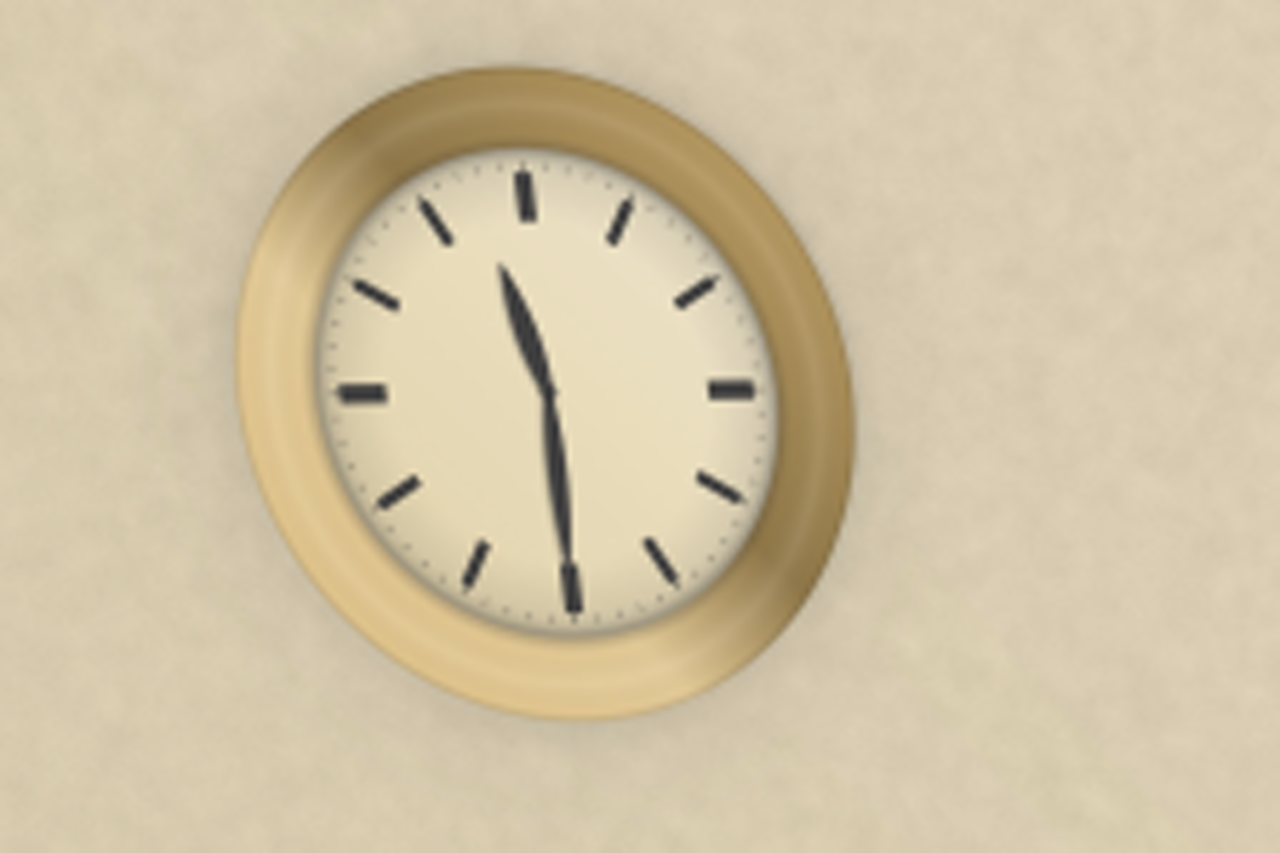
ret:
11:30
